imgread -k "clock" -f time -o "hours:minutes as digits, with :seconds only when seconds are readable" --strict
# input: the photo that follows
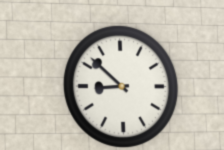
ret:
8:52
